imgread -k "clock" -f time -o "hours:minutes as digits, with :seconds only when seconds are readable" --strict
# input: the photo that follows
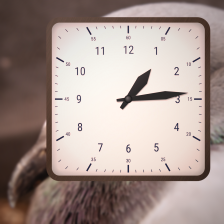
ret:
1:14
